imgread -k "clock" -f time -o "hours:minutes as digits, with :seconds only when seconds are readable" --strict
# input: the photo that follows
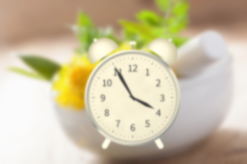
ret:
3:55
